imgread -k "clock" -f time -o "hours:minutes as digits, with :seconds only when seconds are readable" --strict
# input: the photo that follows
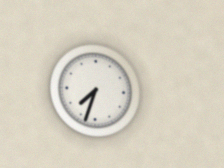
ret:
7:33
